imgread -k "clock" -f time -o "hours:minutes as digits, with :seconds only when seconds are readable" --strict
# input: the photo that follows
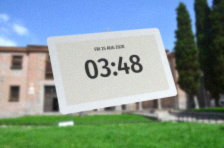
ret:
3:48
